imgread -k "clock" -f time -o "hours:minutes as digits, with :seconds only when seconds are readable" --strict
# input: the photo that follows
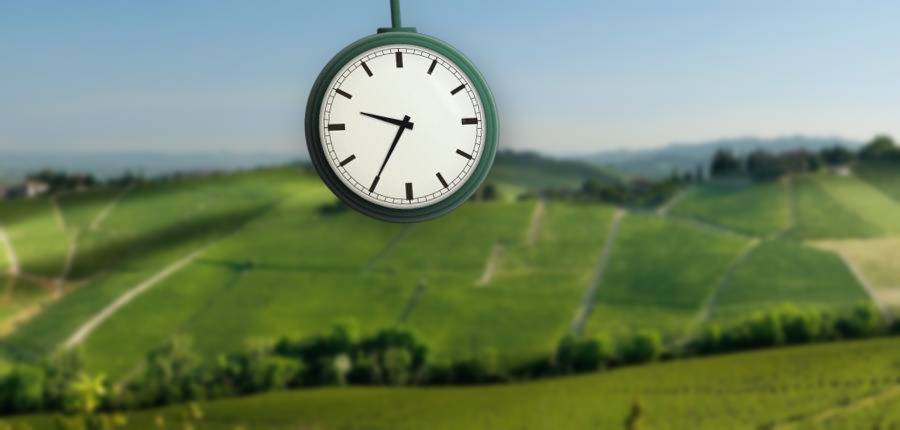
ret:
9:35
